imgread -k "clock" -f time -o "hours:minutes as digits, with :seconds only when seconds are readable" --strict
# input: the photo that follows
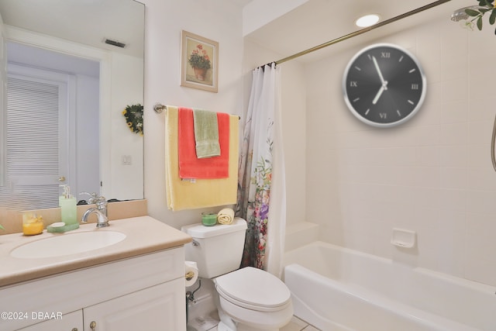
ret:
6:56
